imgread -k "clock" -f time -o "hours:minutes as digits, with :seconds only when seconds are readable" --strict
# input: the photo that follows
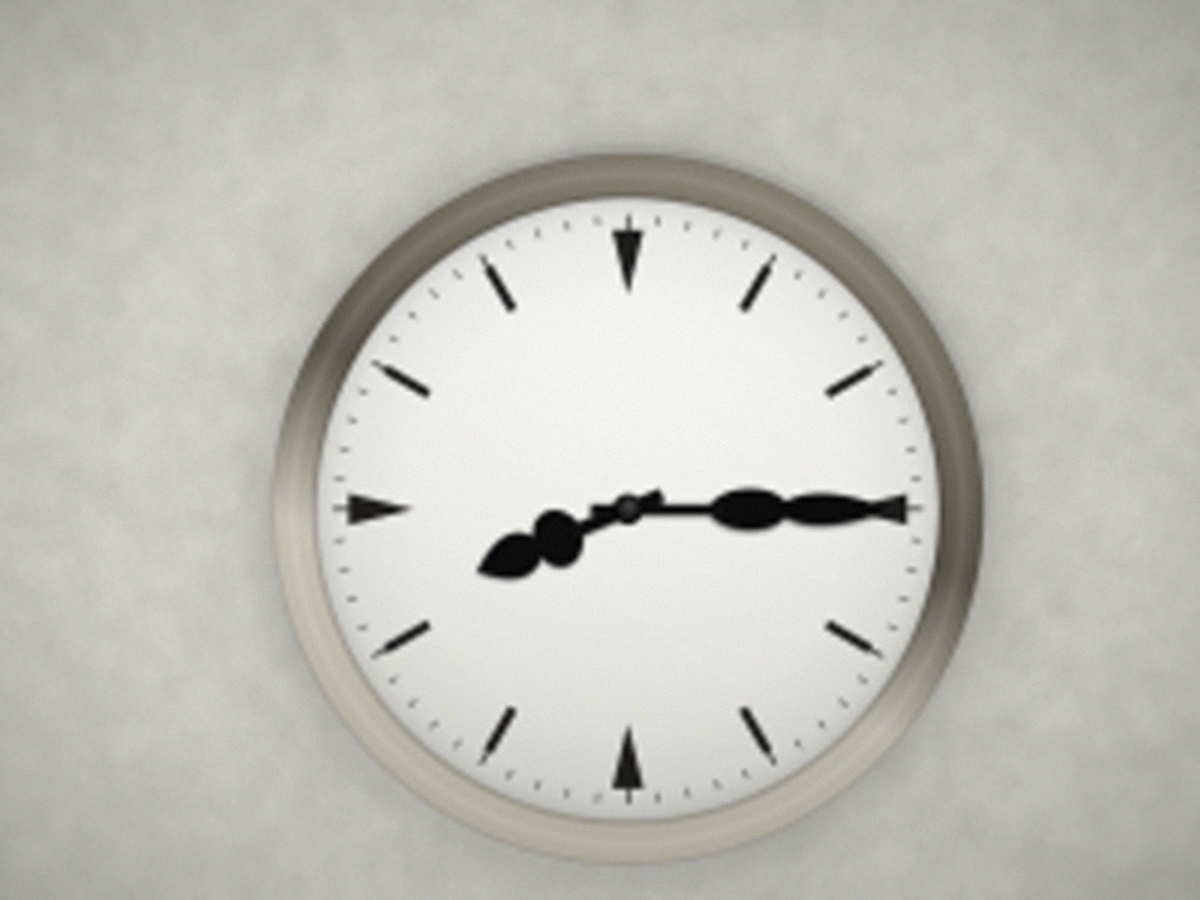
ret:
8:15
